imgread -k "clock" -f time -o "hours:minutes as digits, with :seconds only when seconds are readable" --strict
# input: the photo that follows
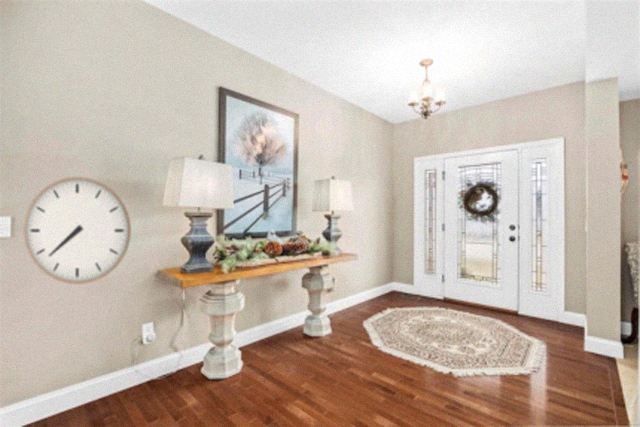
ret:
7:38
